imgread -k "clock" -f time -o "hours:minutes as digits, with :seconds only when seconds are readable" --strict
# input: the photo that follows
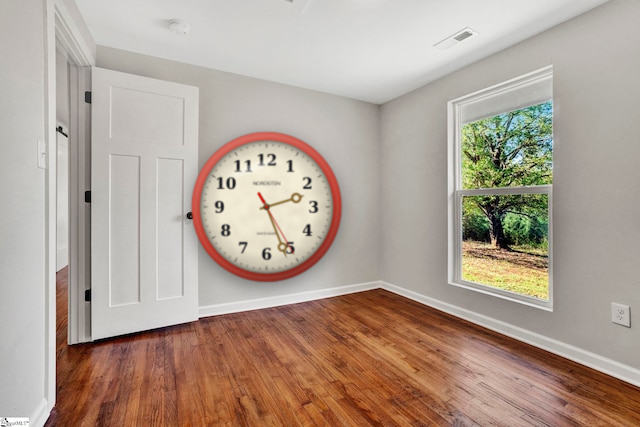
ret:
2:26:25
